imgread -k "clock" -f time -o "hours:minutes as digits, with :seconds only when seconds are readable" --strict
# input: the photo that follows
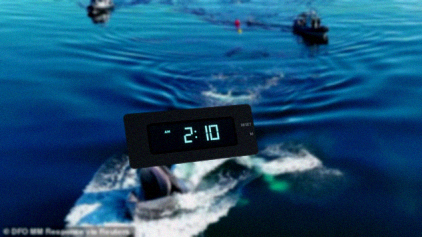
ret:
2:10
